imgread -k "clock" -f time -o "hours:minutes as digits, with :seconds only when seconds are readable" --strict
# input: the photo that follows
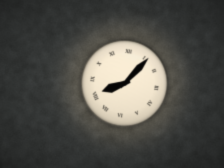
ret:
8:06
